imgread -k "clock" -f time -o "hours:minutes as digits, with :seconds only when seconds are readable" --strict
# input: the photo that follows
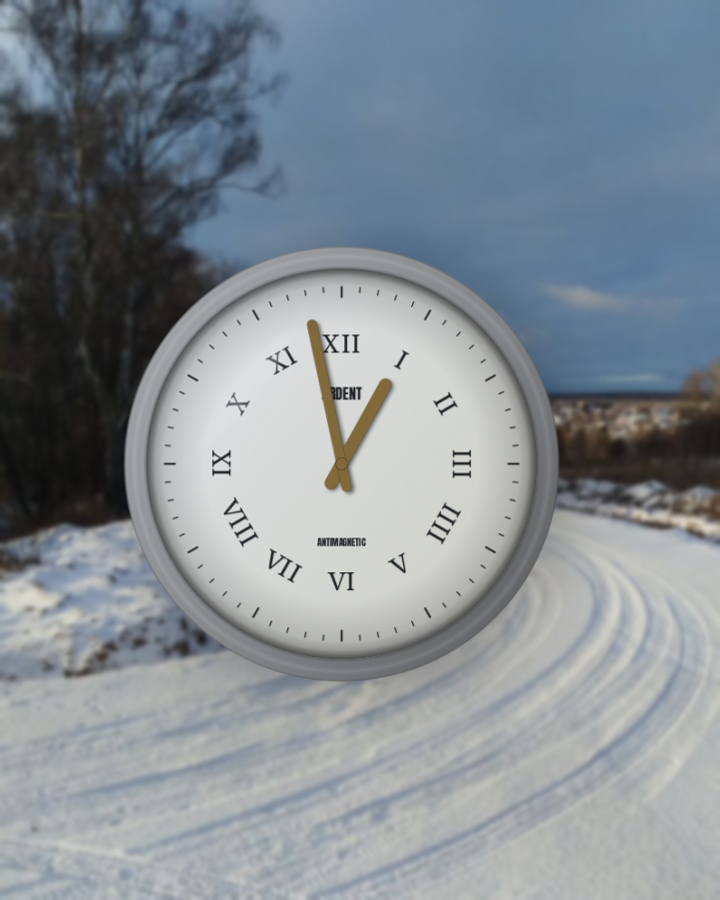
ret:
12:58
